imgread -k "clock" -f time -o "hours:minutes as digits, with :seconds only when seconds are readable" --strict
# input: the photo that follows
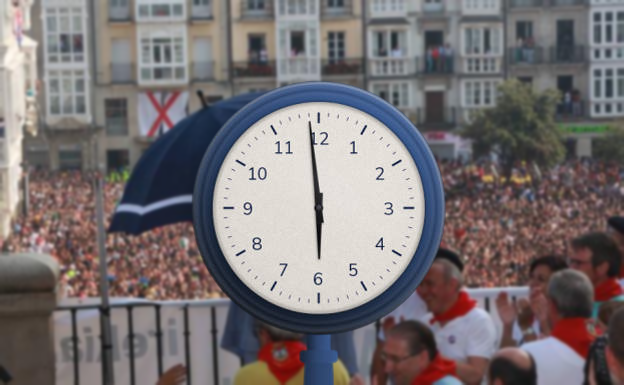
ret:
5:59
